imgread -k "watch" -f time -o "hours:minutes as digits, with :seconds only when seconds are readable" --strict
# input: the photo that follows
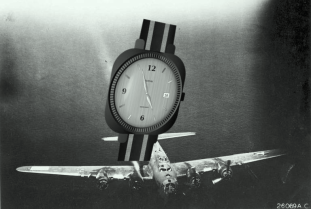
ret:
4:56
